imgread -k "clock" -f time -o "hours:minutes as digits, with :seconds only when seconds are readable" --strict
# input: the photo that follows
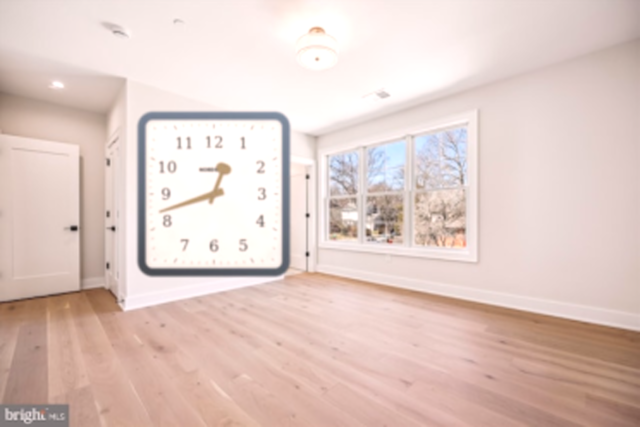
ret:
12:42
